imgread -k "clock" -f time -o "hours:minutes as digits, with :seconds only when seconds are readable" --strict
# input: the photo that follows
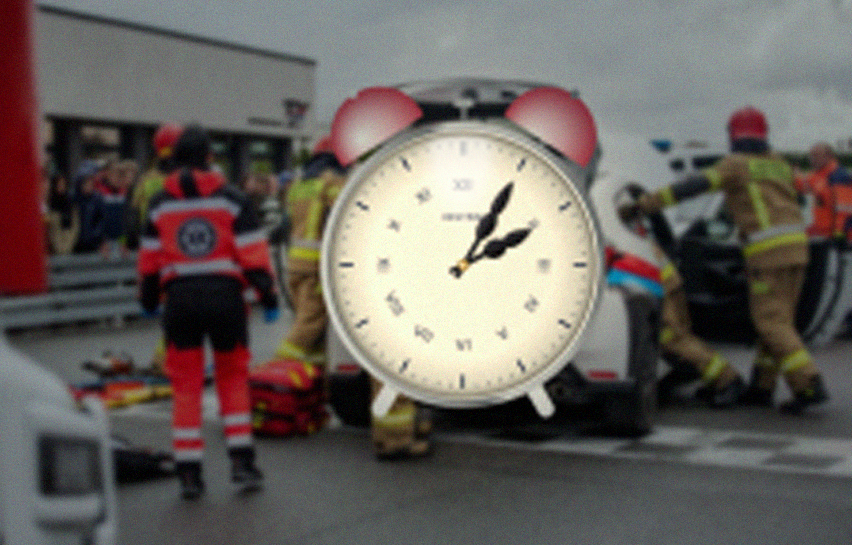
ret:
2:05
